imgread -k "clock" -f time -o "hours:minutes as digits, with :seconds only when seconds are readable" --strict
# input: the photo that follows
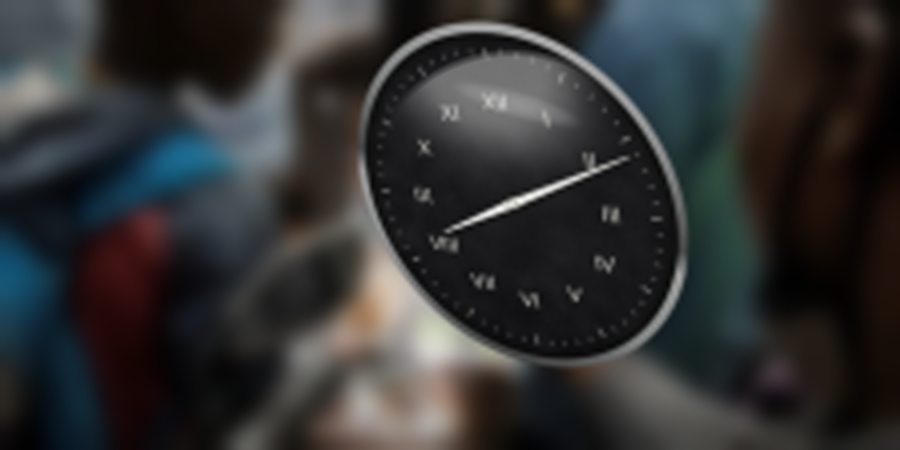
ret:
8:11
